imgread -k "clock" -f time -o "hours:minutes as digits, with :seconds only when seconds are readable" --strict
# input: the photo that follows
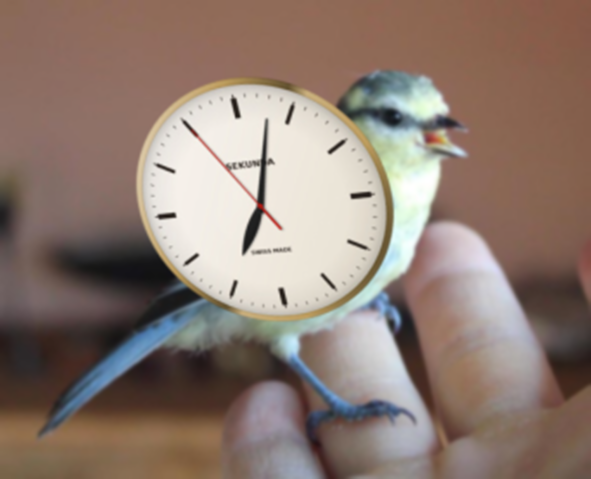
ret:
7:02:55
